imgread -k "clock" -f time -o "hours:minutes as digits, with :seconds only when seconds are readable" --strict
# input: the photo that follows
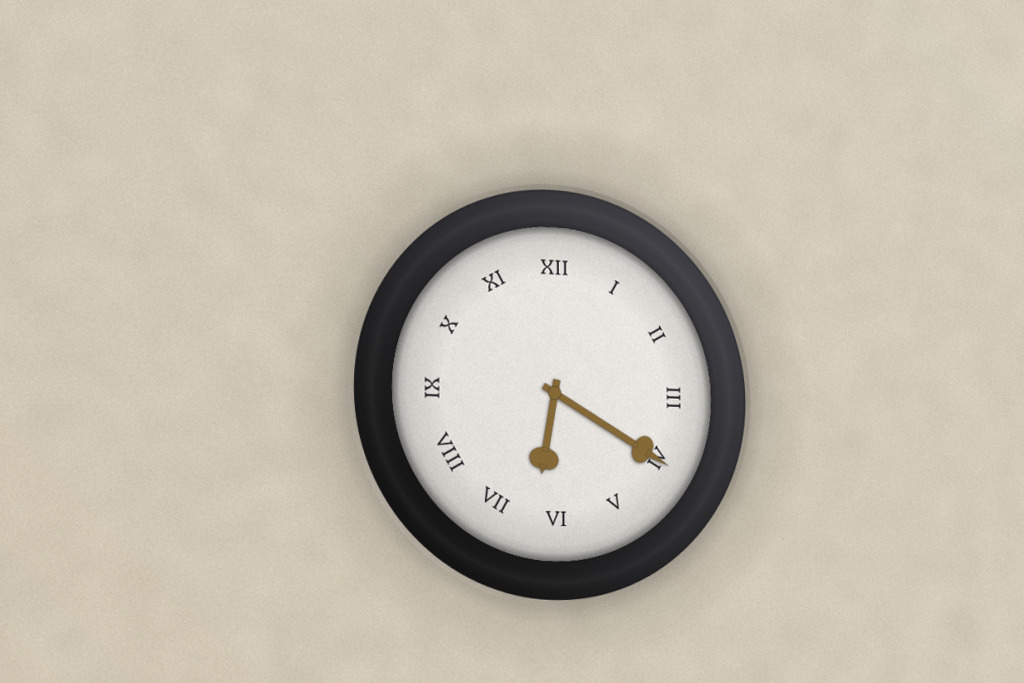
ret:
6:20
